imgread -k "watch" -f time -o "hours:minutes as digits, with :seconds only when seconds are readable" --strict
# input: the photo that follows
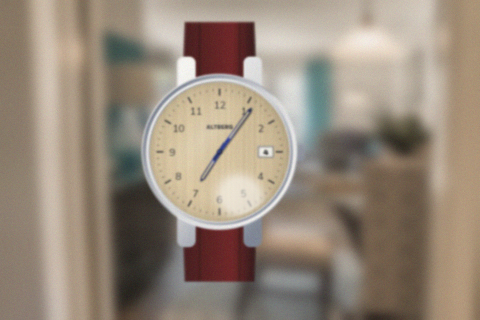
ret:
7:06
